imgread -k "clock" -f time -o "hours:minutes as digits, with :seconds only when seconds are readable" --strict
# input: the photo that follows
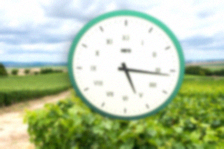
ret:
5:16
